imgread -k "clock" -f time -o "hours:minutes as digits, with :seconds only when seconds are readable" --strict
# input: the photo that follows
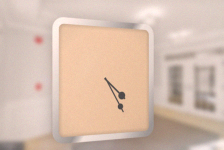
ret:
4:25
